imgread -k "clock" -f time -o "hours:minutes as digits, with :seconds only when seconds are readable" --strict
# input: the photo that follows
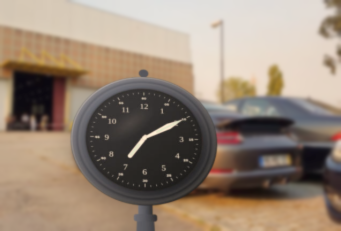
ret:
7:10
